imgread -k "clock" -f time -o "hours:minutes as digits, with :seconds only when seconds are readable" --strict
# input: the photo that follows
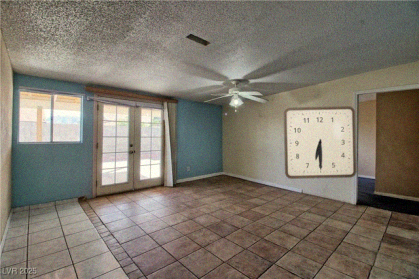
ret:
6:30
